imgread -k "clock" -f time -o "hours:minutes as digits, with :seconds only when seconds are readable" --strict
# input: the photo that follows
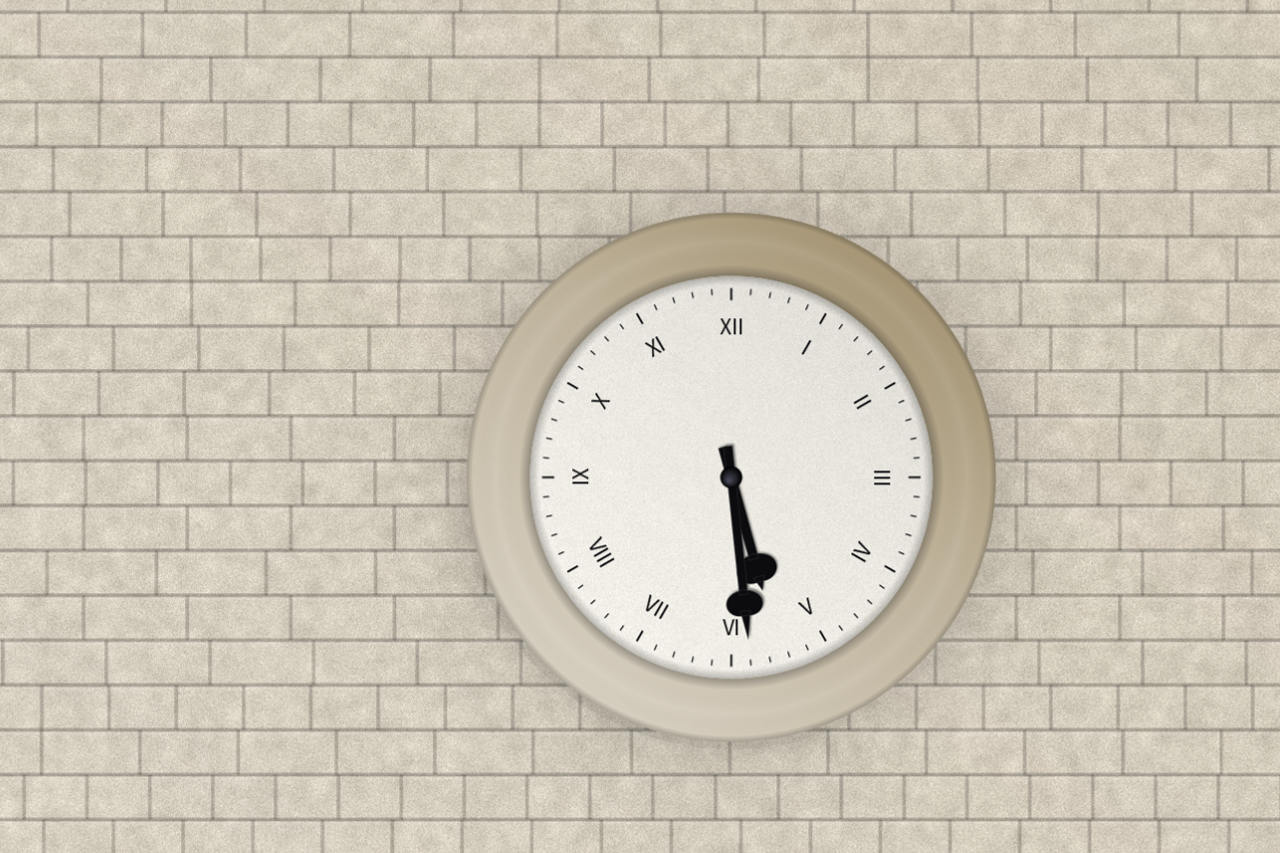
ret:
5:29
